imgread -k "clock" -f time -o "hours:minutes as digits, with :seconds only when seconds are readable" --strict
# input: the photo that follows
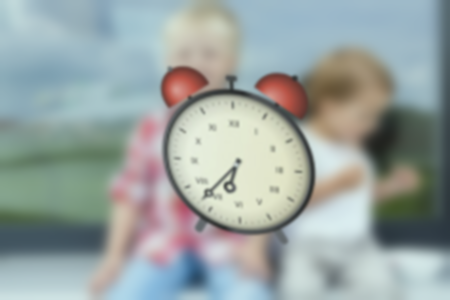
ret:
6:37
